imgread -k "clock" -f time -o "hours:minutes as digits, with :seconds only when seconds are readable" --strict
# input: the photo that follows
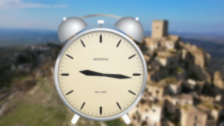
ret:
9:16
